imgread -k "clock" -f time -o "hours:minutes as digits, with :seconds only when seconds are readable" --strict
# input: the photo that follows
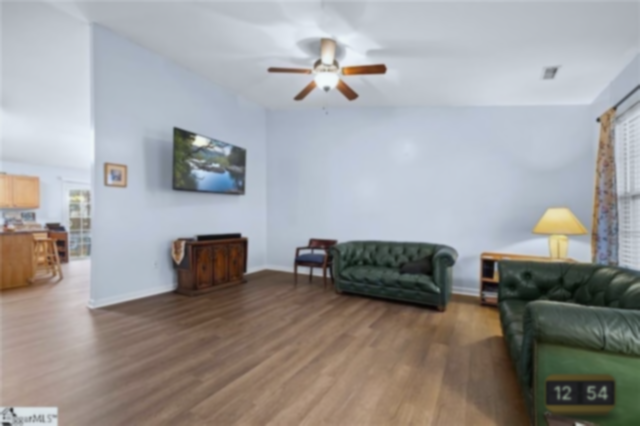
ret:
12:54
